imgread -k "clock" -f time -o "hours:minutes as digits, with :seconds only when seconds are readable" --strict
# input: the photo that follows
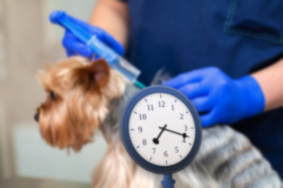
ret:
7:18
